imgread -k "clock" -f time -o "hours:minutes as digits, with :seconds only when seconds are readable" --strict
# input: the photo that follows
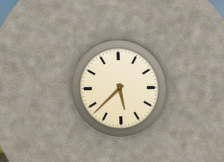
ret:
5:38
